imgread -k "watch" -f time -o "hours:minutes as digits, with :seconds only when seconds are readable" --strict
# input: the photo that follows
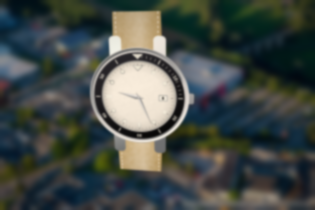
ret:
9:26
